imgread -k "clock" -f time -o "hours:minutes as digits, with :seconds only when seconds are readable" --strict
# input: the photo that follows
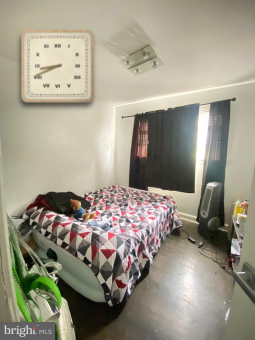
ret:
8:41
